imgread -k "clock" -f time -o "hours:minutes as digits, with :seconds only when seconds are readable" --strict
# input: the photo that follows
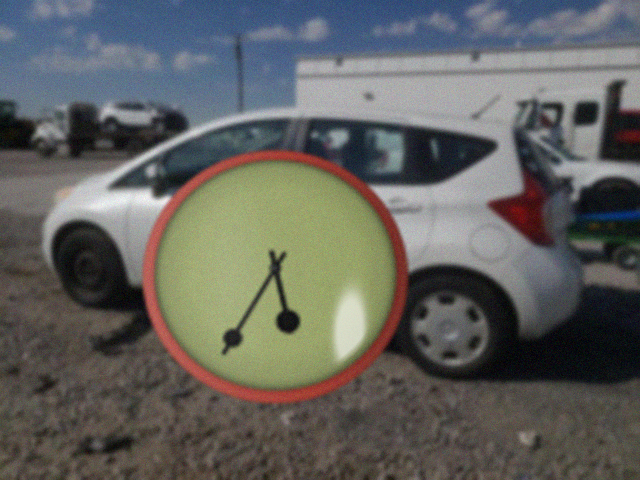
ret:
5:35
